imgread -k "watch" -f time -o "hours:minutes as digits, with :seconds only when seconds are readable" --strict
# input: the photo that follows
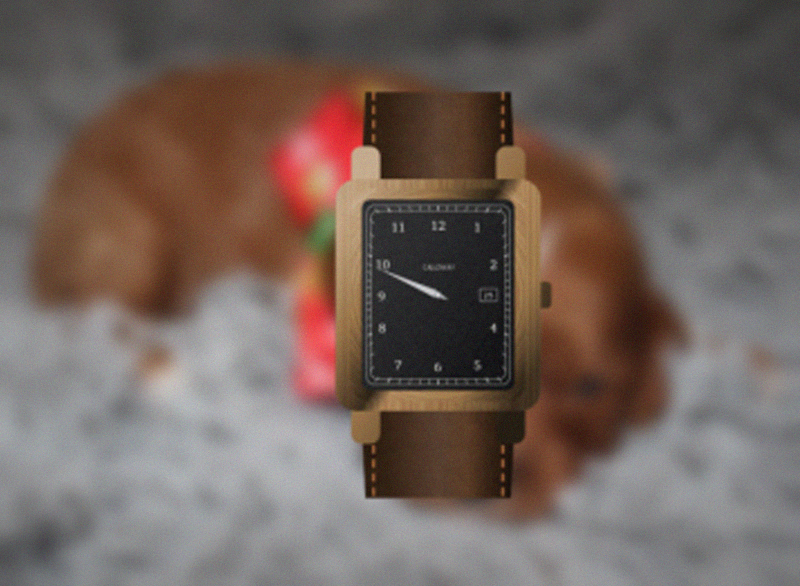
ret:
9:49
